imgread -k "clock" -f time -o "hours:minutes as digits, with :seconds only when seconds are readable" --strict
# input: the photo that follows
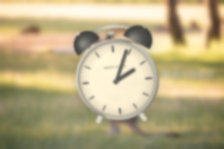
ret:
2:04
